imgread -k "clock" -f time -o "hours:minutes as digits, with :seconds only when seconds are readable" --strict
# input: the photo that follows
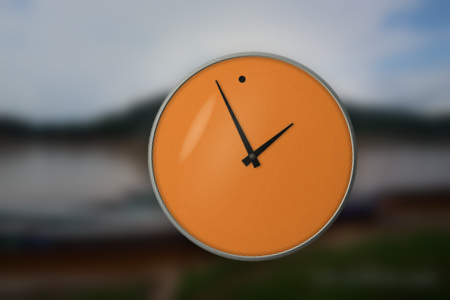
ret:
1:57
